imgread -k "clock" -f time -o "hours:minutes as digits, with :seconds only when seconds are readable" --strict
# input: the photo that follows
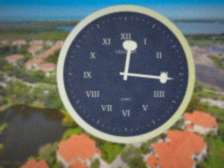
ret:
12:16
